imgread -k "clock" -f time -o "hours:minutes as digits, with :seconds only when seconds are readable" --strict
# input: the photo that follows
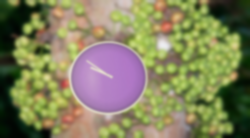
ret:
9:51
